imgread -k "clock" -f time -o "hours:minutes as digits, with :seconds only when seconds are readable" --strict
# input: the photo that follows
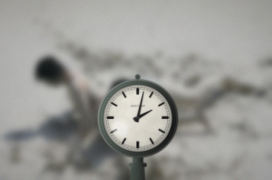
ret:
2:02
